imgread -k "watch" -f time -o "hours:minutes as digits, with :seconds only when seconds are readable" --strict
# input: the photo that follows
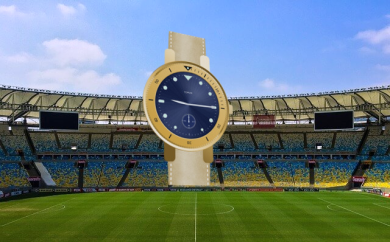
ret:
9:15
